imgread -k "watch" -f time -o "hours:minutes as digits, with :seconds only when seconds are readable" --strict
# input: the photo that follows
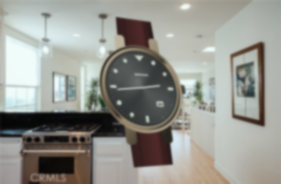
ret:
2:44
